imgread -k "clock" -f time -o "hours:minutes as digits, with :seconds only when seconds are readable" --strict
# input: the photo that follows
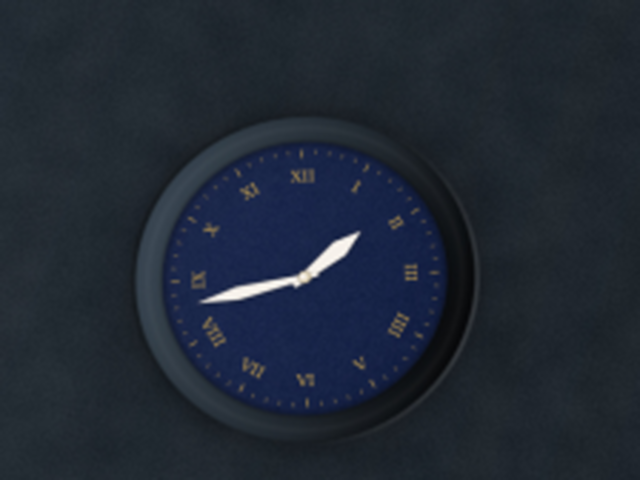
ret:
1:43
